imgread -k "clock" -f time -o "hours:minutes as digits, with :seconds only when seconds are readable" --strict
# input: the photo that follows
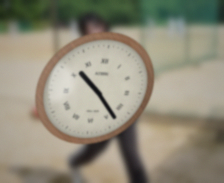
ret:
10:23
